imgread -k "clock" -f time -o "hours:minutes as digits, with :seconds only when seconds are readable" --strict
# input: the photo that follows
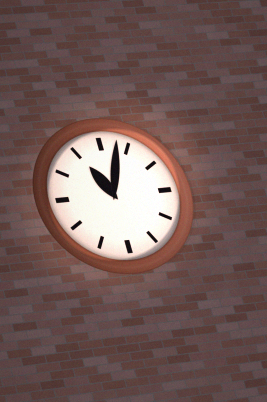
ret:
11:03
